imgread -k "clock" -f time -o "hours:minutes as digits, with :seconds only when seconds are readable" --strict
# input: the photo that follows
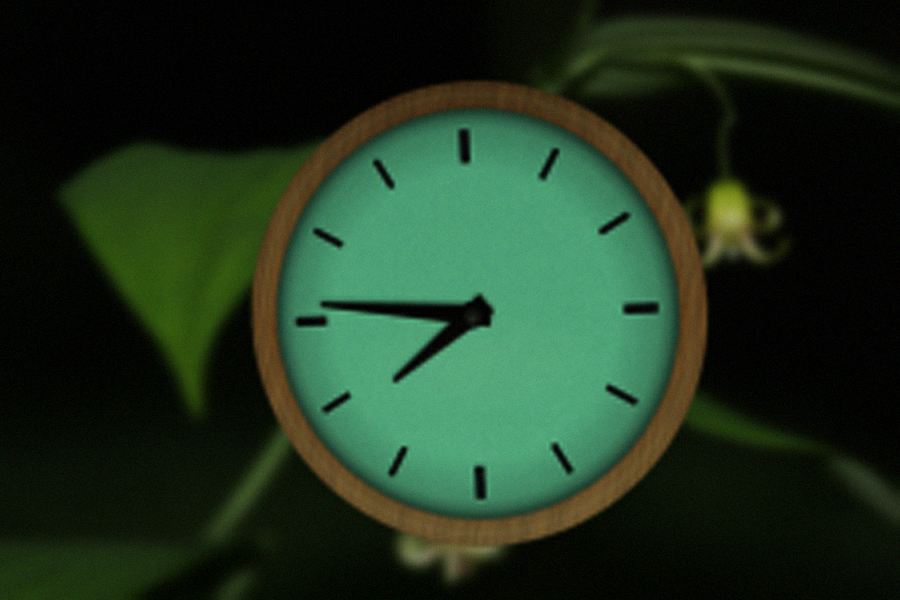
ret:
7:46
